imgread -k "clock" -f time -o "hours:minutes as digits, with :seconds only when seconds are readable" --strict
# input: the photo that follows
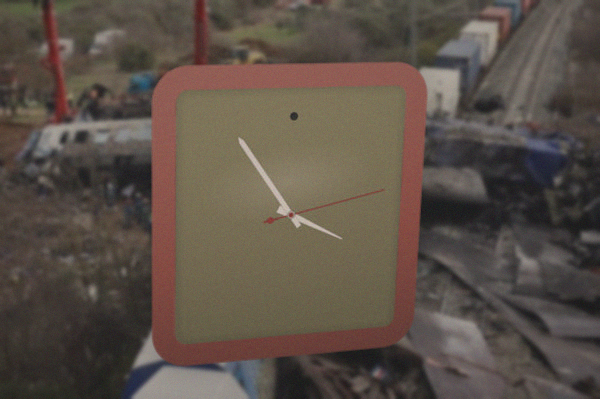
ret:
3:54:13
